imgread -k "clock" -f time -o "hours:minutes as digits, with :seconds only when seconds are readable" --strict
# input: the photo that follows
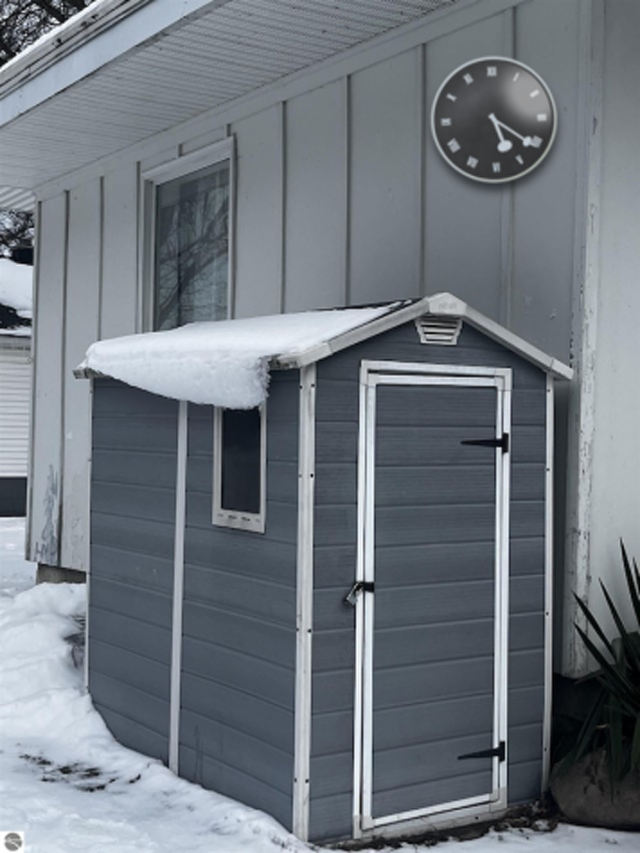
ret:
5:21
